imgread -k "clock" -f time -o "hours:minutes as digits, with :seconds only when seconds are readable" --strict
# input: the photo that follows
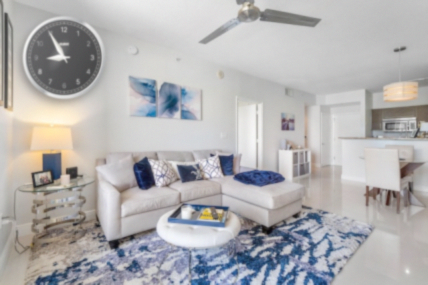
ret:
8:55
